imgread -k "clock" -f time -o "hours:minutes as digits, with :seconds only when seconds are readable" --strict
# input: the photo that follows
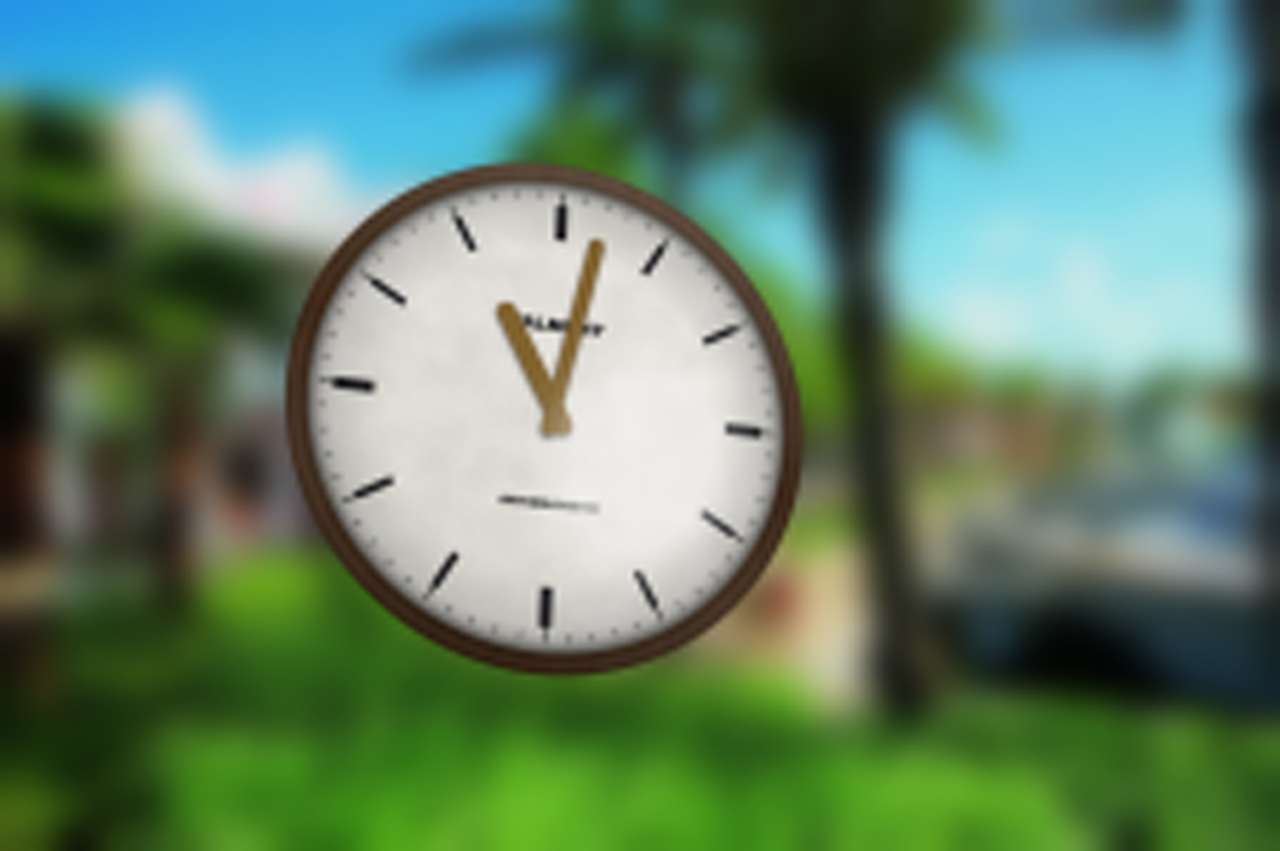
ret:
11:02
